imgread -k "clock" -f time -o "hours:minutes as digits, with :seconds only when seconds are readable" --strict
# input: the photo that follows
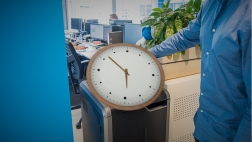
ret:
5:52
